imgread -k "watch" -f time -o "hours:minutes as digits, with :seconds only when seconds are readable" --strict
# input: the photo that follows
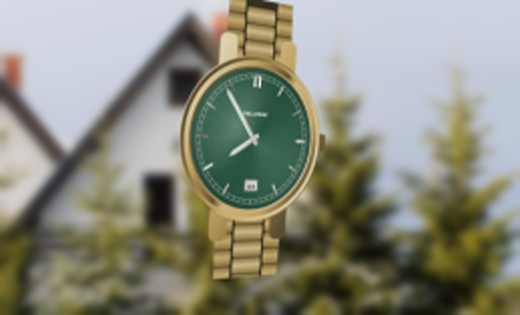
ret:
7:54
